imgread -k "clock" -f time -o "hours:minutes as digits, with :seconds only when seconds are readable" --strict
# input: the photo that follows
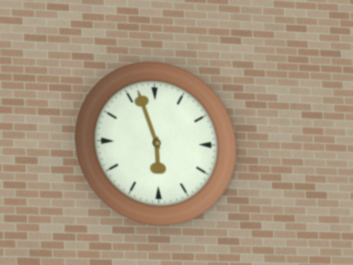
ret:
5:57
